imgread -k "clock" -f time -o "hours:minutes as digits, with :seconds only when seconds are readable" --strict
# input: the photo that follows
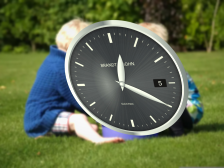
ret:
12:20
